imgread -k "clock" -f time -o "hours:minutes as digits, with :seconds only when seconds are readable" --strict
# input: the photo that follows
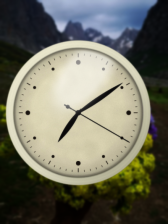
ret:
7:09:20
